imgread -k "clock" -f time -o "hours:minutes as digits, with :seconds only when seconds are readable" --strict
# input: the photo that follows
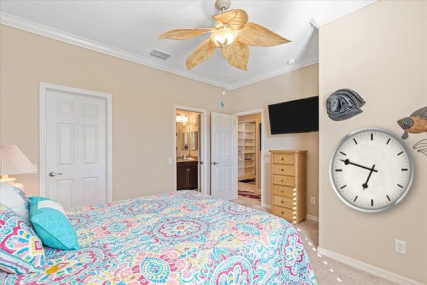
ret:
6:48
